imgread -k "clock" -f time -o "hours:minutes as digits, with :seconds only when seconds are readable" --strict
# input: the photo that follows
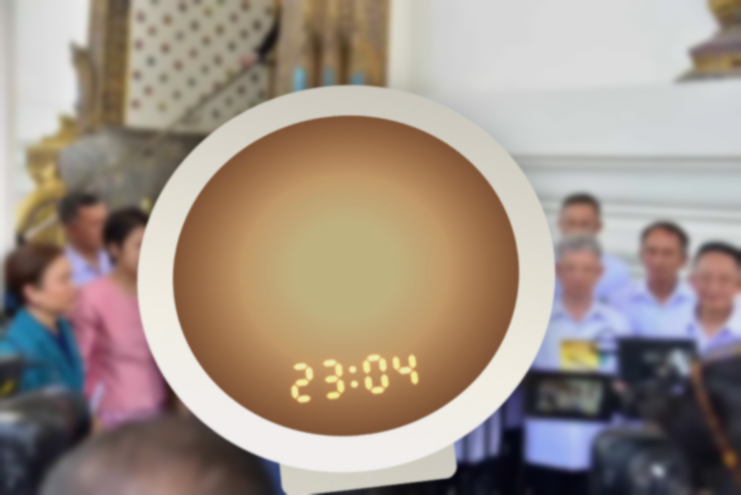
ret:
23:04
